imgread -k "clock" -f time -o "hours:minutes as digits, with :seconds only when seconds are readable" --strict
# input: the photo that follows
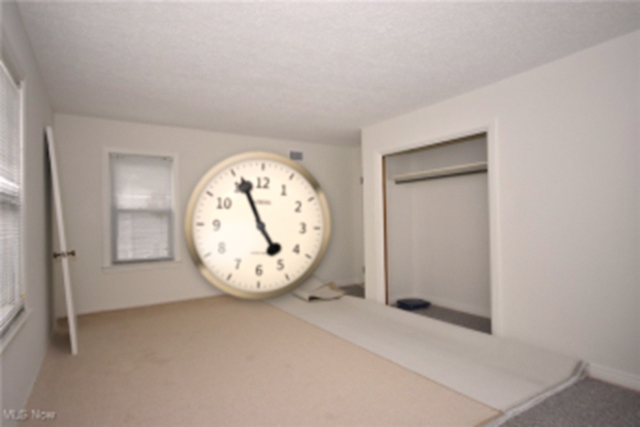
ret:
4:56
